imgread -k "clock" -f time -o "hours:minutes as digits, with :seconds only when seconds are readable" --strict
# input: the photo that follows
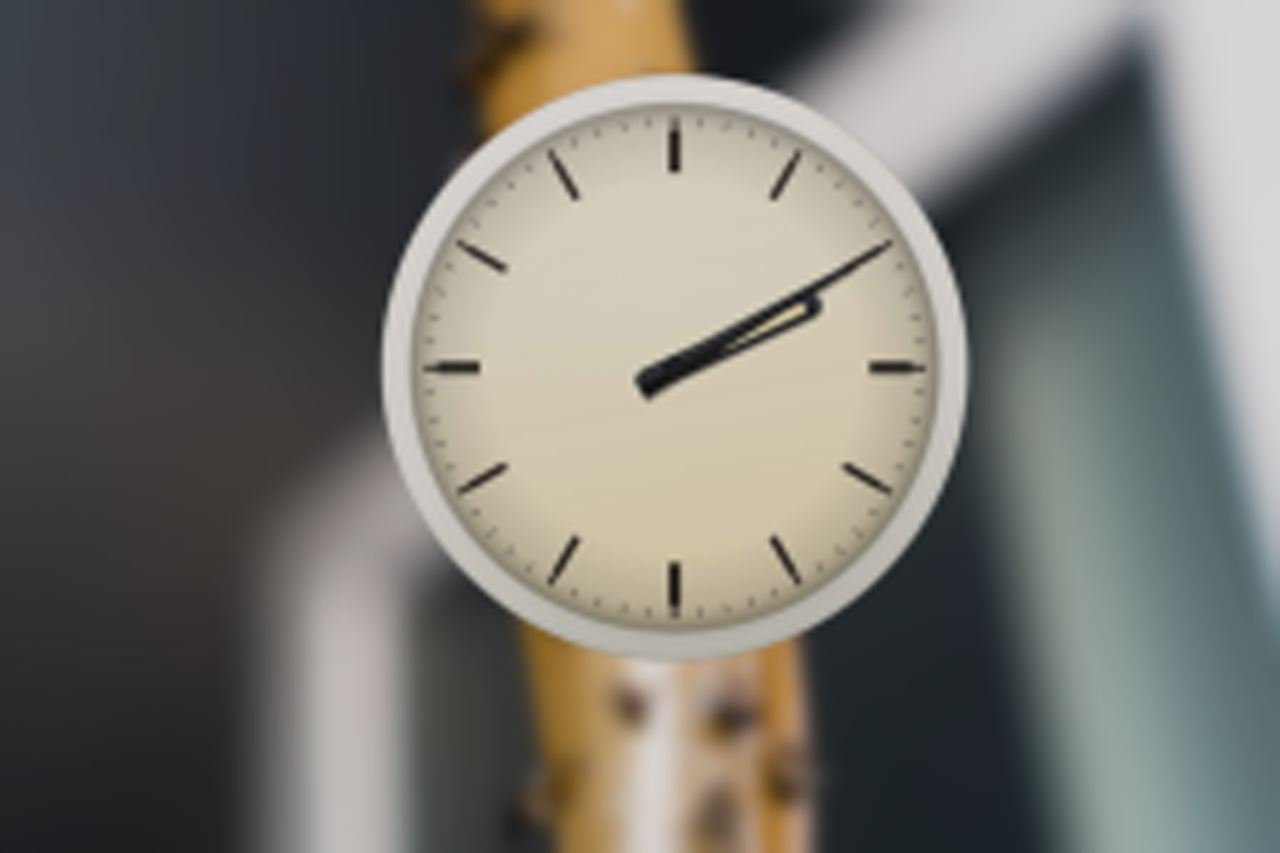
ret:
2:10
